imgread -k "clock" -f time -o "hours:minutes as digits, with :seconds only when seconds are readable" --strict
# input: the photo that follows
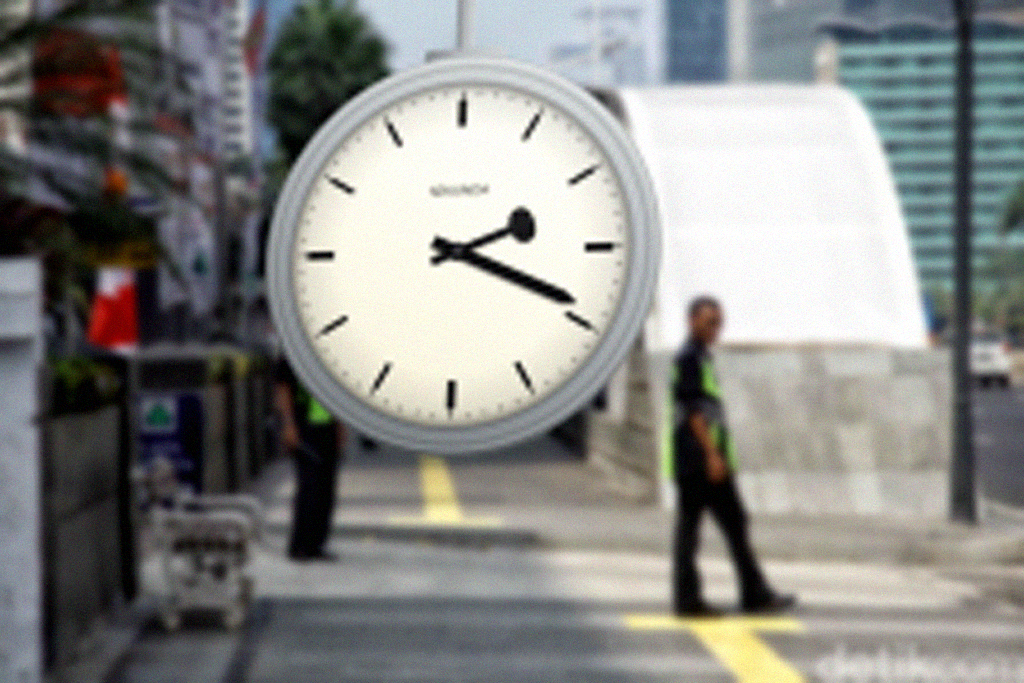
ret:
2:19
